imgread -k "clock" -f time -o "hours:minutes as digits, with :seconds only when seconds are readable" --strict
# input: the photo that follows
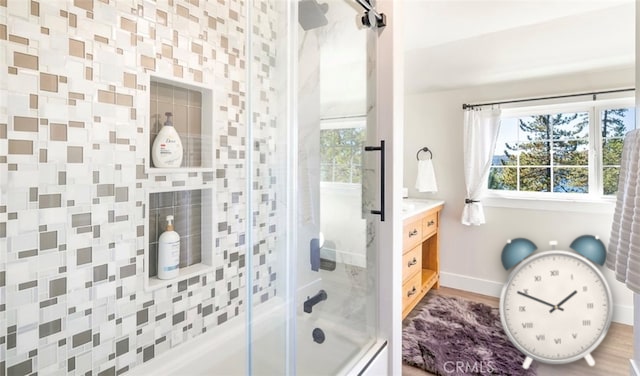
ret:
1:49
